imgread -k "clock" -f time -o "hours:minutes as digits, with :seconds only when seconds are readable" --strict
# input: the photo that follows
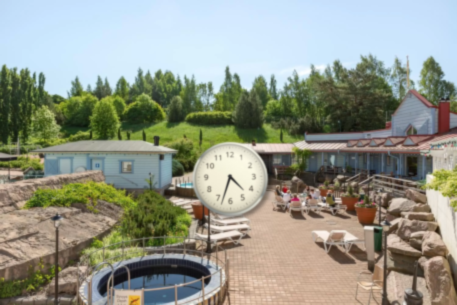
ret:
4:33
